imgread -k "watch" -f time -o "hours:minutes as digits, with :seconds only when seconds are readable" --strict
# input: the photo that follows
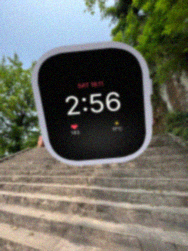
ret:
2:56
